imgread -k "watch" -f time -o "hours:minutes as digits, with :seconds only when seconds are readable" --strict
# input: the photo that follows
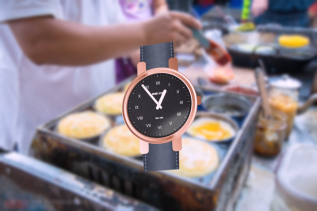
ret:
12:54
